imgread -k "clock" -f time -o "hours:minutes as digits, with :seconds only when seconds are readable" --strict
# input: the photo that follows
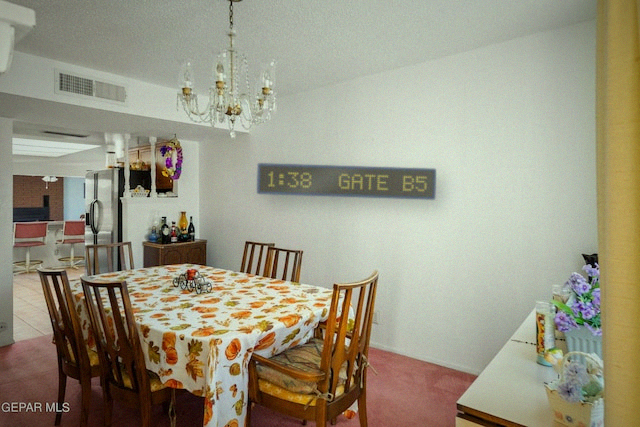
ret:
1:38
